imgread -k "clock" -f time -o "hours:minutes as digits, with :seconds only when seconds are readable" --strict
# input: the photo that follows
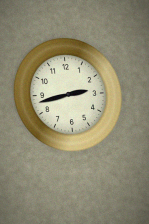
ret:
2:43
